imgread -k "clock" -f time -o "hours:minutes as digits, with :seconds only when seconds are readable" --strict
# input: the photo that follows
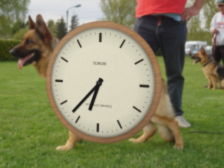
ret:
6:37
